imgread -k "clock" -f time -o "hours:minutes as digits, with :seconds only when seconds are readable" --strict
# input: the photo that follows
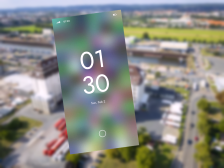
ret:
1:30
